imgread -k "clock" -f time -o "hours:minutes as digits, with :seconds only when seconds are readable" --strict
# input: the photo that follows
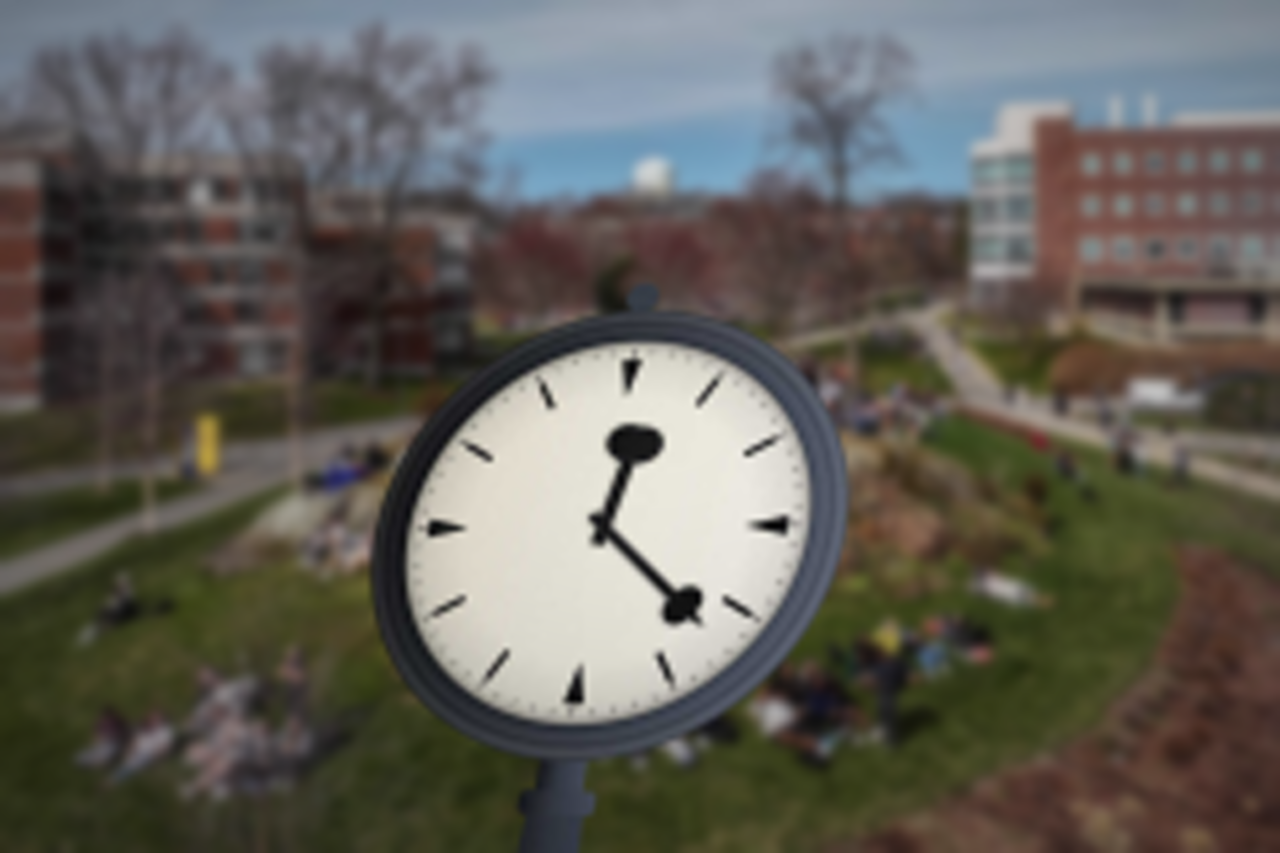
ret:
12:22
